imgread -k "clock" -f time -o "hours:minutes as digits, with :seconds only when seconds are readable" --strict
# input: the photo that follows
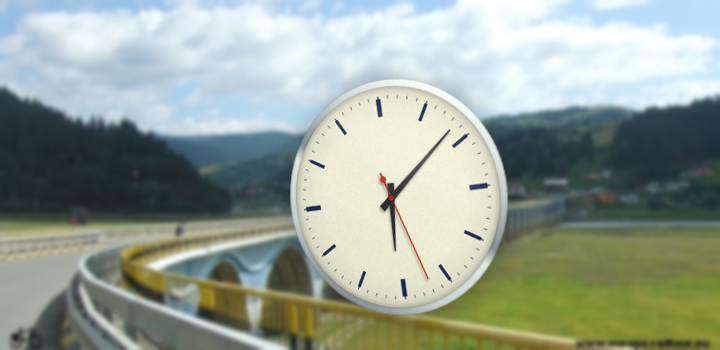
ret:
6:08:27
